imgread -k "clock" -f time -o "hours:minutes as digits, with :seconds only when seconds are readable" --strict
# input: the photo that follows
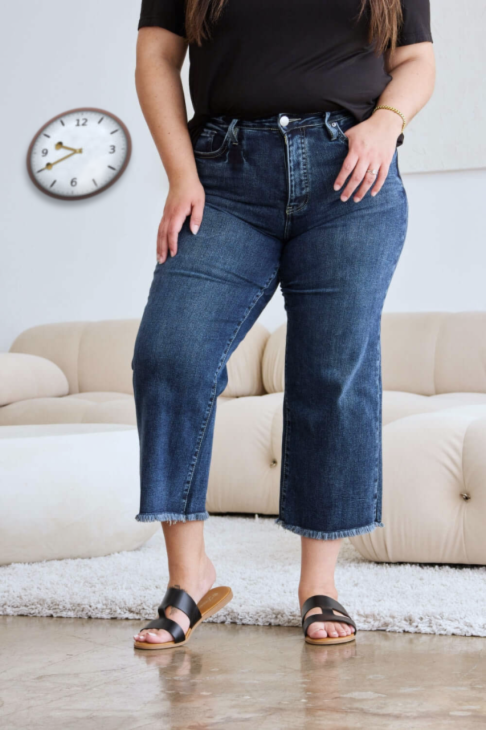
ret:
9:40
